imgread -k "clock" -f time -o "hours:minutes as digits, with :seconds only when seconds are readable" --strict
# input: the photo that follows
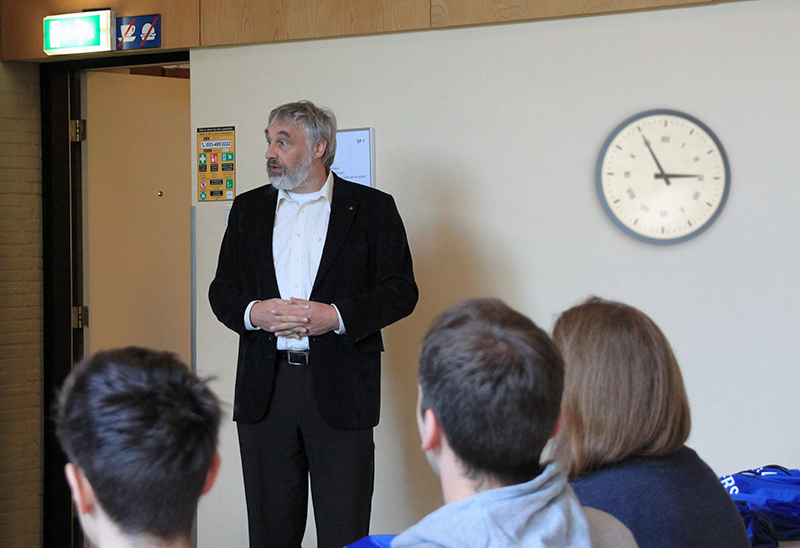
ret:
2:55
